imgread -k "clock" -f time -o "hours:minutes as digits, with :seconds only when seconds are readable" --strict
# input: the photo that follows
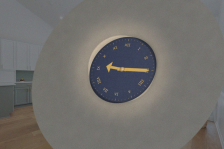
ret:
9:15
